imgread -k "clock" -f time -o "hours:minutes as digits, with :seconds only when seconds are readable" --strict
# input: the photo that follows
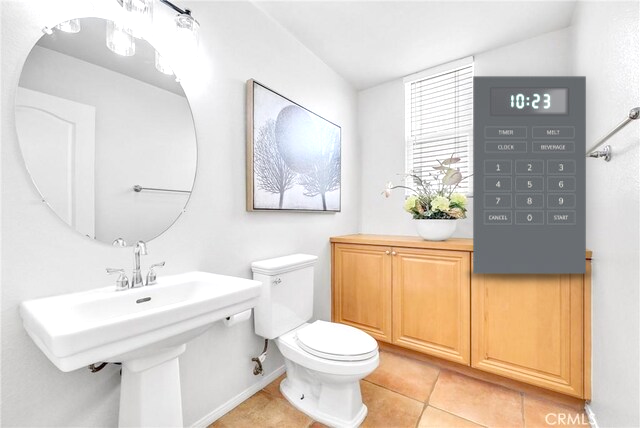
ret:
10:23
